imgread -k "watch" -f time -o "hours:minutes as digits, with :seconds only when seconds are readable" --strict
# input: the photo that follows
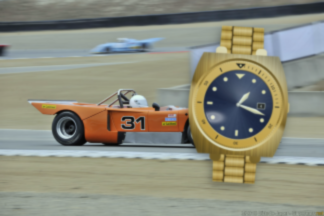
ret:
1:18
